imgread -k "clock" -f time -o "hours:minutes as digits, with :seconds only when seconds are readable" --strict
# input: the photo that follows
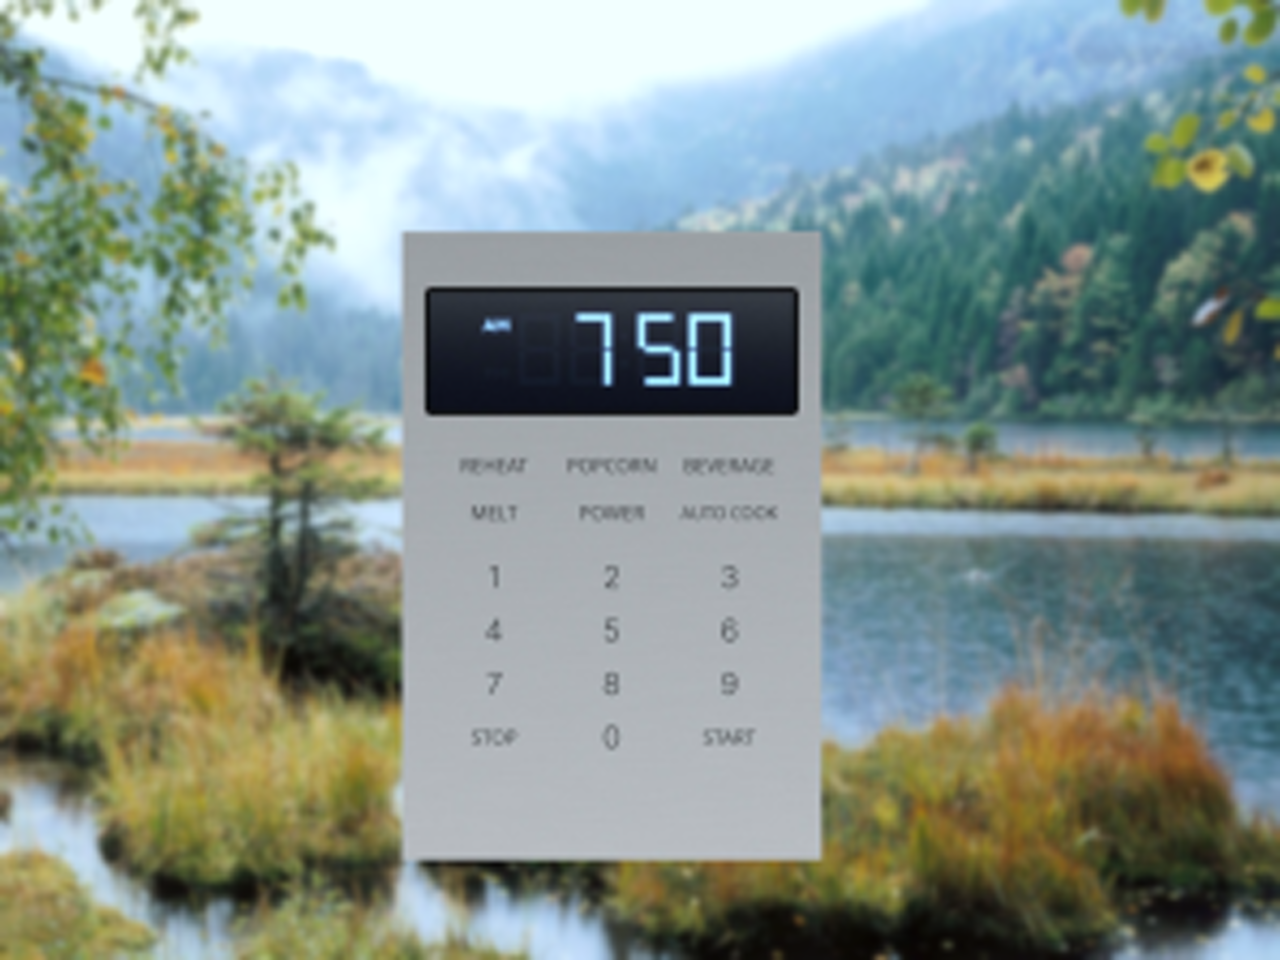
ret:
7:50
